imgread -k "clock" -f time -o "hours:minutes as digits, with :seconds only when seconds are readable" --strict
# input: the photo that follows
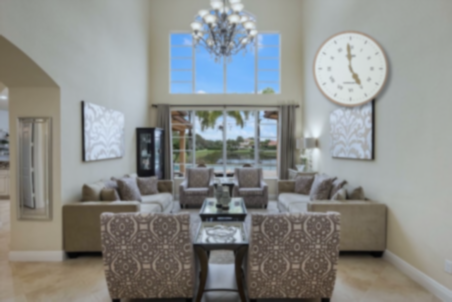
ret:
4:59
